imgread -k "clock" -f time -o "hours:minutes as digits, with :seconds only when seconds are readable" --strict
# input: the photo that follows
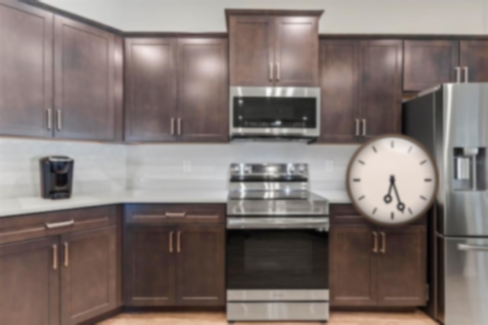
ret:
6:27
